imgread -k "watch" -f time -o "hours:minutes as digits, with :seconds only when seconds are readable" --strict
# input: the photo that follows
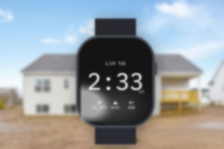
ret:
2:33
